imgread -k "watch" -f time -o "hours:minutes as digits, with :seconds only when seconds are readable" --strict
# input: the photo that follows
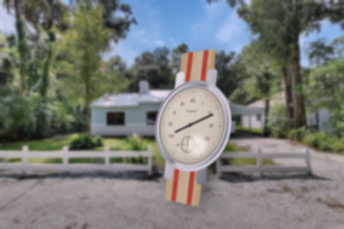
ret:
8:11
